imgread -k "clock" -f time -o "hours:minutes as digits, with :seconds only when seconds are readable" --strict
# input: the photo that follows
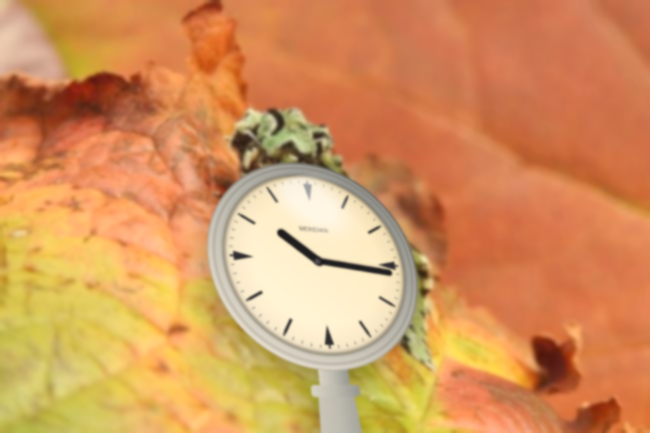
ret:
10:16
